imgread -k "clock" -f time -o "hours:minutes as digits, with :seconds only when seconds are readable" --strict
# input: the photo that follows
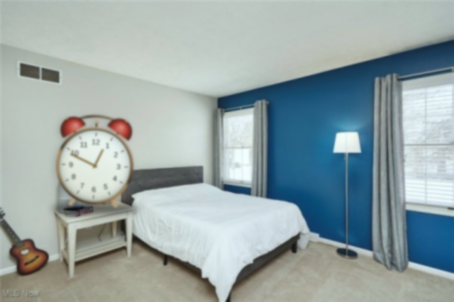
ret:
12:49
